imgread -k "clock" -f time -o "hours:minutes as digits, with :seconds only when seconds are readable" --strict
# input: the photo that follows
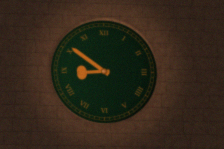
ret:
8:51
